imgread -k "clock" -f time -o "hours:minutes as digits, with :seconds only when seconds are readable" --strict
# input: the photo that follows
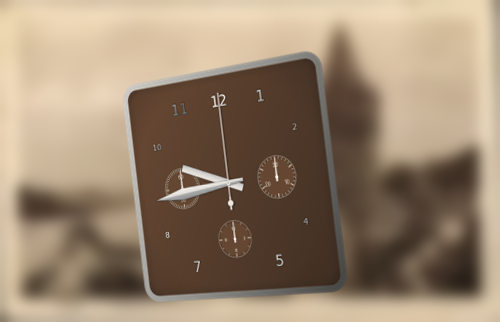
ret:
9:44
